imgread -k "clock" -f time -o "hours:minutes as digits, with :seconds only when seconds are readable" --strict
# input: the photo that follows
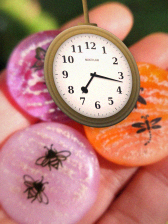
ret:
7:17
